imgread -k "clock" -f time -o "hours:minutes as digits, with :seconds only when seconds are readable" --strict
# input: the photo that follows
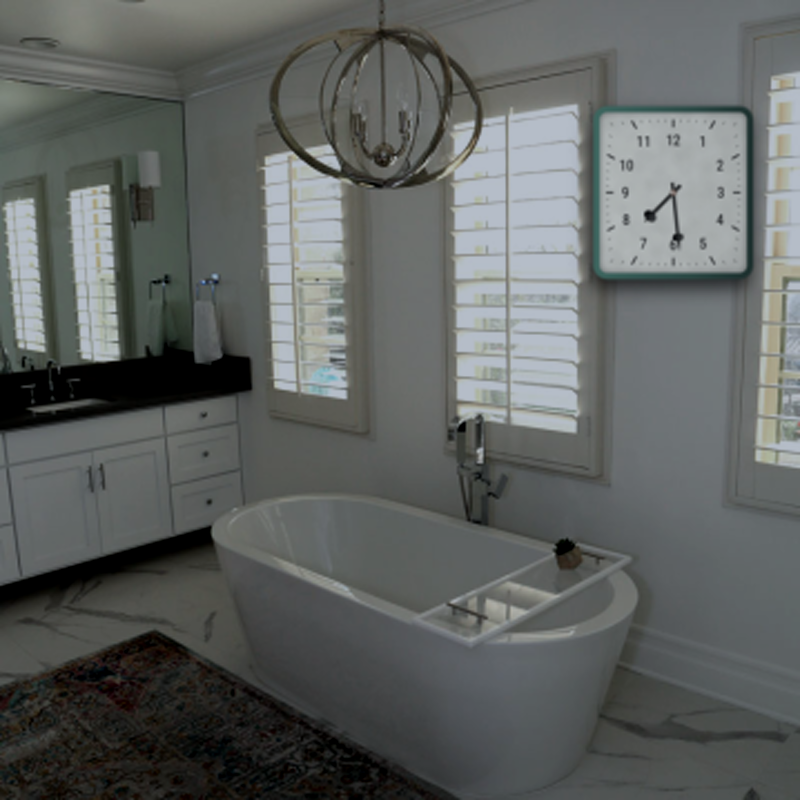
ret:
7:29
